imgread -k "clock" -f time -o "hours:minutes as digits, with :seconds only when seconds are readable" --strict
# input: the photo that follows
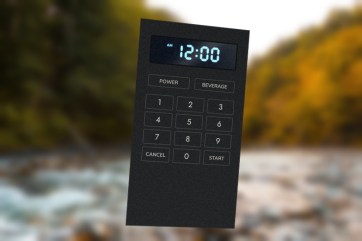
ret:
12:00
